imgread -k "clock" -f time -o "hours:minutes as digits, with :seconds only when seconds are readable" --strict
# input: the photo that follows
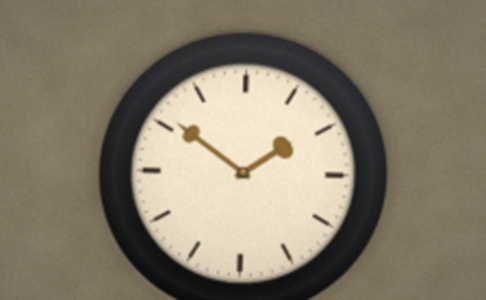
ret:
1:51
